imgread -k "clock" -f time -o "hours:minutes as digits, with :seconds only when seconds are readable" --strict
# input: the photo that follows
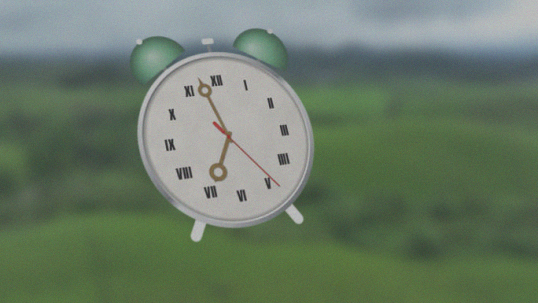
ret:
6:57:24
